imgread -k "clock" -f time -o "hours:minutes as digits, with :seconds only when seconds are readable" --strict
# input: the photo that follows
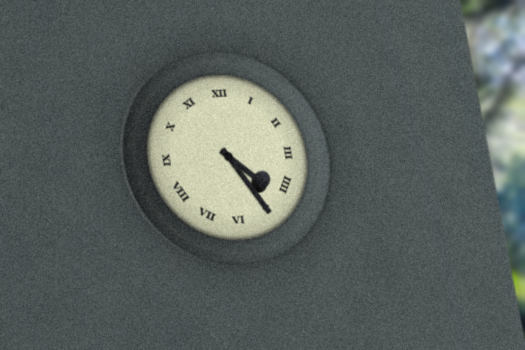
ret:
4:25
